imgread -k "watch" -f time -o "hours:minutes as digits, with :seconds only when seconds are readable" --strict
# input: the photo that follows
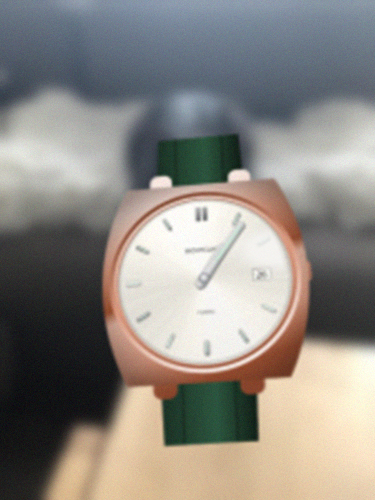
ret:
1:06
